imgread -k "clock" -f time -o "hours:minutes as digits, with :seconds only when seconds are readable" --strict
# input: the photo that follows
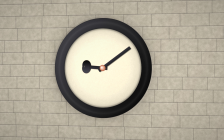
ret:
9:09
